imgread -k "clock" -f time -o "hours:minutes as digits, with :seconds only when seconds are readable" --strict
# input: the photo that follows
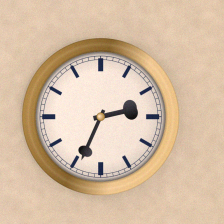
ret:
2:34
